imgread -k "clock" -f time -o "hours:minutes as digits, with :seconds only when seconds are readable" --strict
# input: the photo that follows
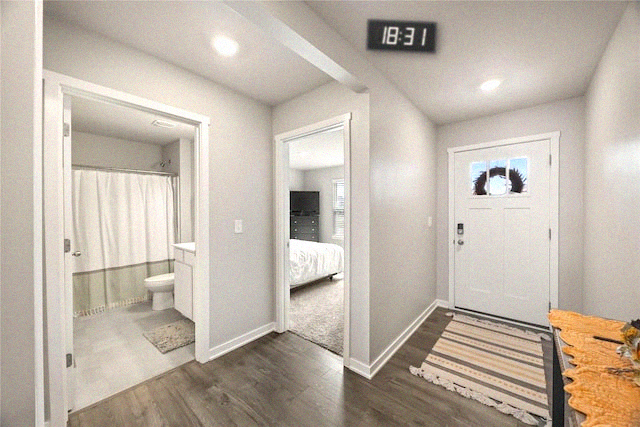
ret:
18:31
